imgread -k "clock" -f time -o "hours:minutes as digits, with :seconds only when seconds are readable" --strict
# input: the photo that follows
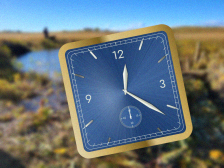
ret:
12:22
